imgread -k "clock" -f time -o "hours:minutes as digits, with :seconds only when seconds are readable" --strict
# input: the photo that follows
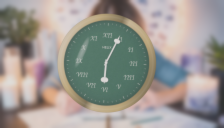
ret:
6:04
